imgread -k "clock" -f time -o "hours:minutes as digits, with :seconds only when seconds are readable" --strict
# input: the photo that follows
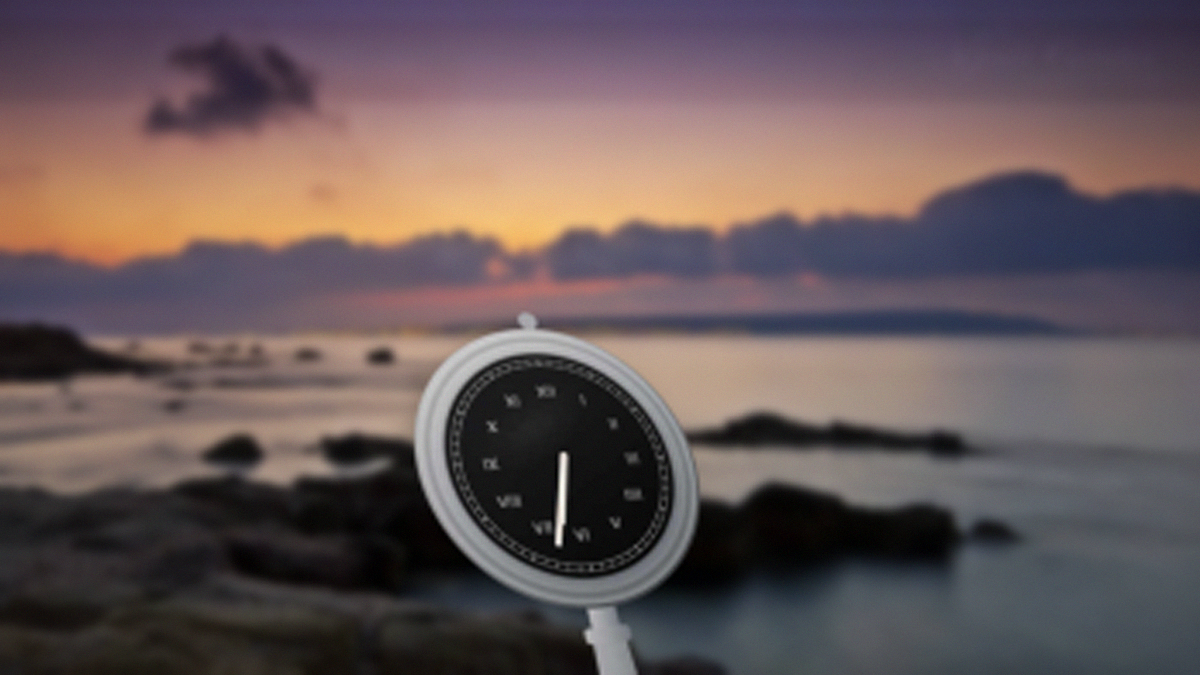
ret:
6:33
